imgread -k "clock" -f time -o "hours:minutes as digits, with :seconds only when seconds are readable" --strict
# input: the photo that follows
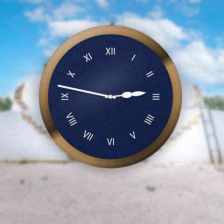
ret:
2:47
